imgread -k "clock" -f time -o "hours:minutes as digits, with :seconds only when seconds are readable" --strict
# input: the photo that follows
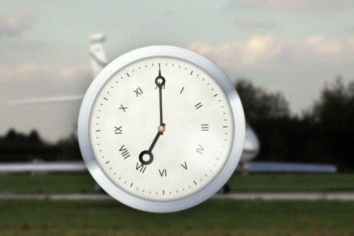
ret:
7:00
